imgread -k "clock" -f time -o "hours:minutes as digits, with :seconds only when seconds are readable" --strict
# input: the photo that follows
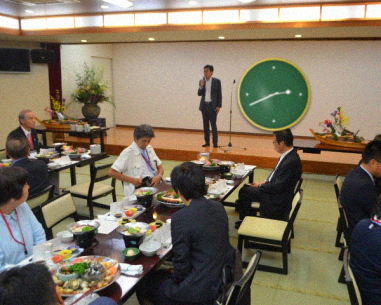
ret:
2:41
